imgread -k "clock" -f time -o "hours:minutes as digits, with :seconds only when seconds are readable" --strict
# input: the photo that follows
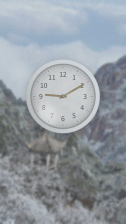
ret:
9:10
